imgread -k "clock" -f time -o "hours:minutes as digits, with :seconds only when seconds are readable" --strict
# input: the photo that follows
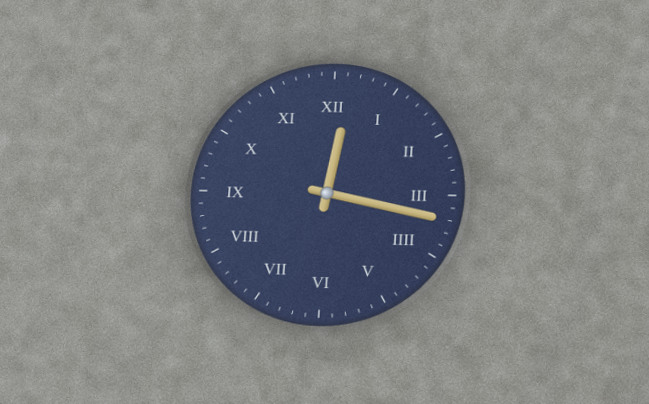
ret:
12:17
